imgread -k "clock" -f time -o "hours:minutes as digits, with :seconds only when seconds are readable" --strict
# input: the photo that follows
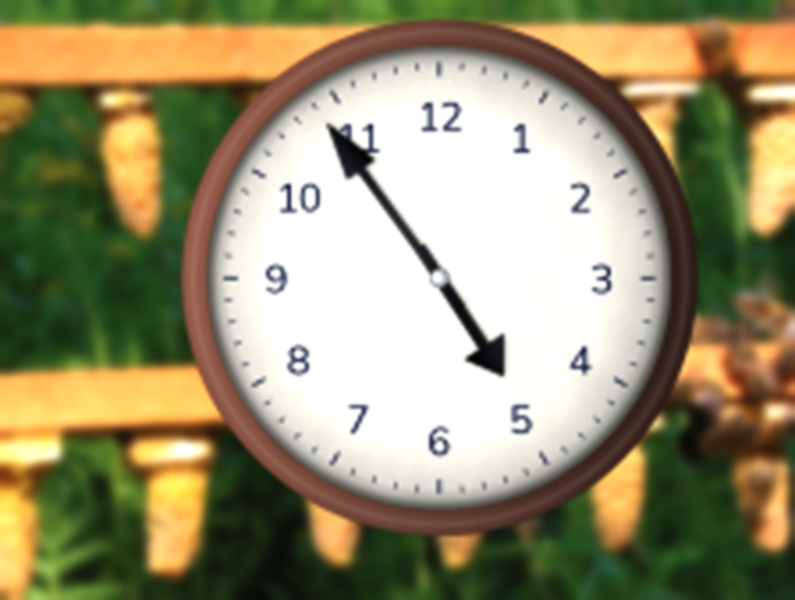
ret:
4:54
